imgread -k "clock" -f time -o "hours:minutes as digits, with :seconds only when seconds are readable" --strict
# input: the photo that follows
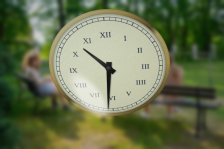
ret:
10:31
